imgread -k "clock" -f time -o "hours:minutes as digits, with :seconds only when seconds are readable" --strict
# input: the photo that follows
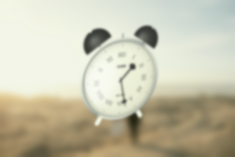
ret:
1:28
